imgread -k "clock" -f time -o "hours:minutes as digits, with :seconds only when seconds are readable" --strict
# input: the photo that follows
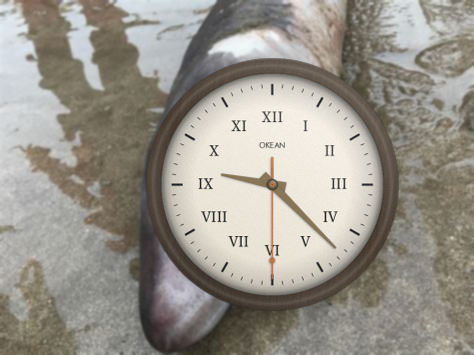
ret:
9:22:30
